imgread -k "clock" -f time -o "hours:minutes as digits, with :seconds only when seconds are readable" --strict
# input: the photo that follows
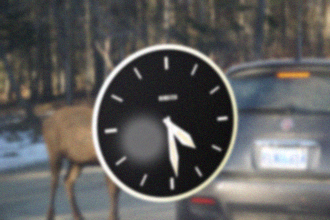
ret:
4:29
